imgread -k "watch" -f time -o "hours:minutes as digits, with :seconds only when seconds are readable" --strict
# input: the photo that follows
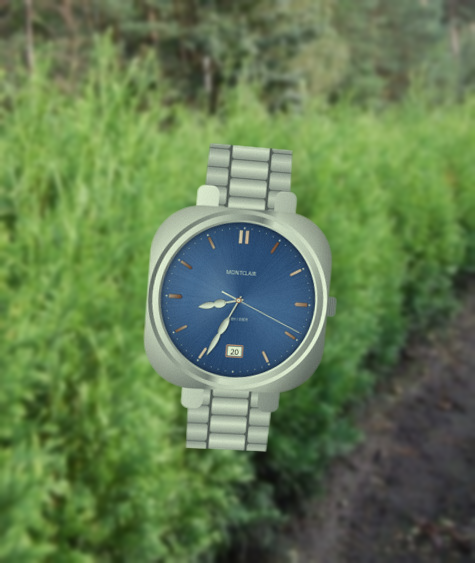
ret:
8:34:19
